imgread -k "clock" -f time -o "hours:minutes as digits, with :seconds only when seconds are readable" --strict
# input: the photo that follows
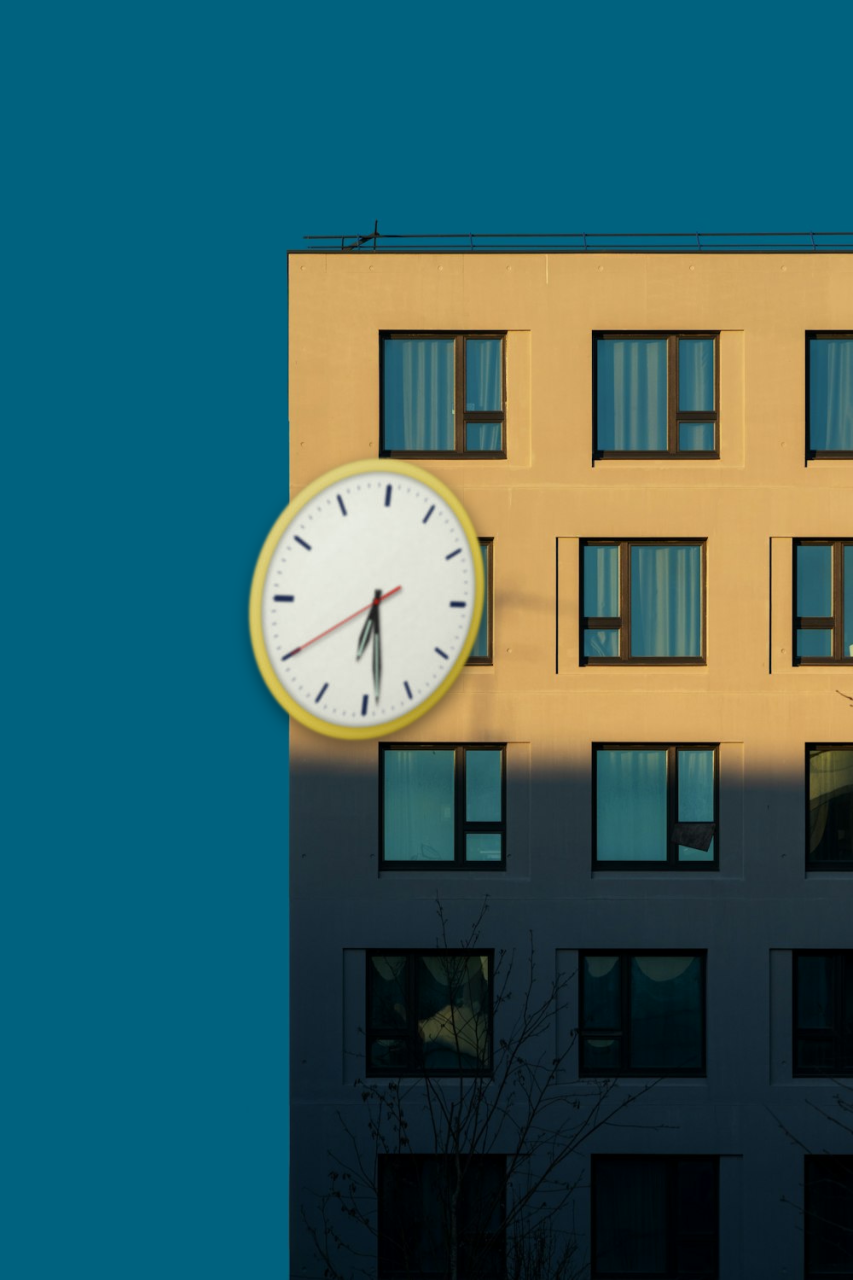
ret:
6:28:40
